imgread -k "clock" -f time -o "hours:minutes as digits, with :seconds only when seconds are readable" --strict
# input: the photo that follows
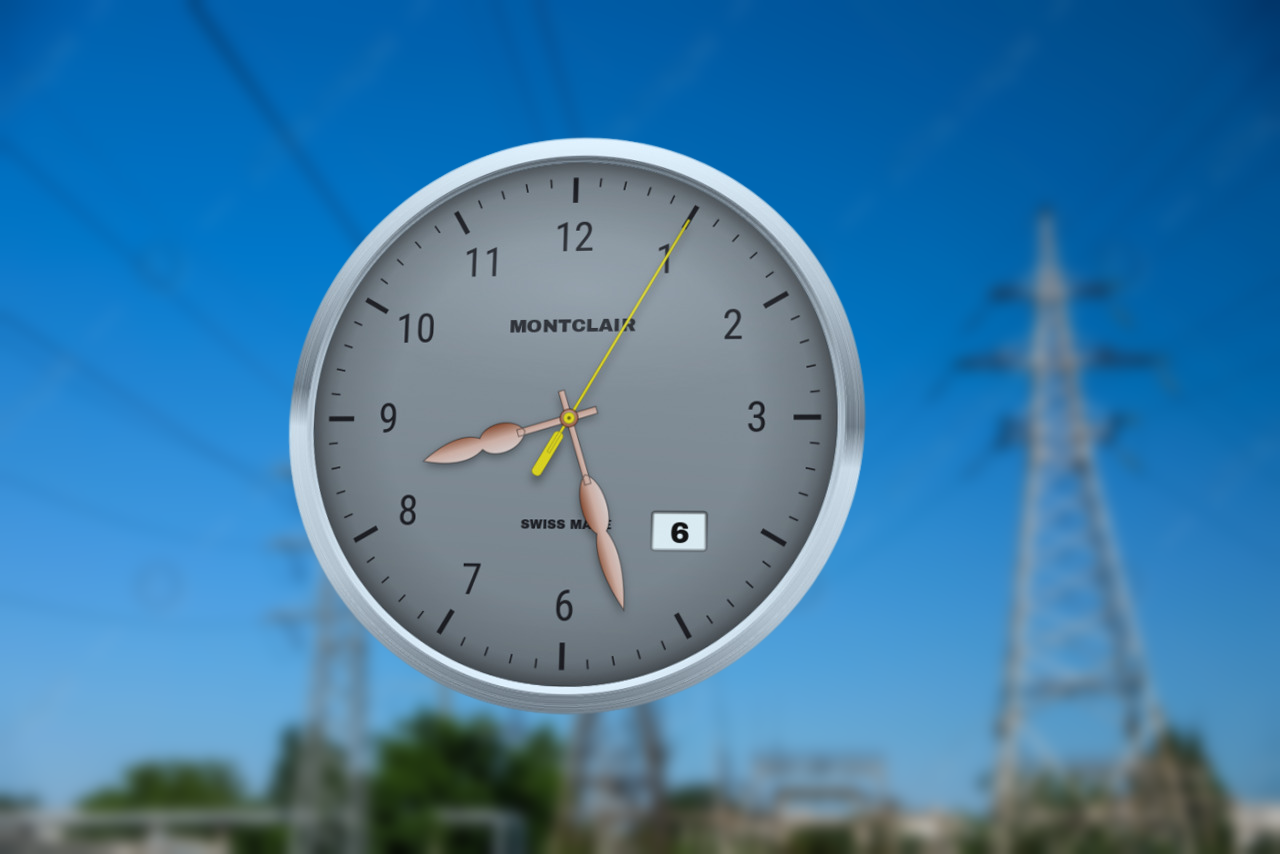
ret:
8:27:05
